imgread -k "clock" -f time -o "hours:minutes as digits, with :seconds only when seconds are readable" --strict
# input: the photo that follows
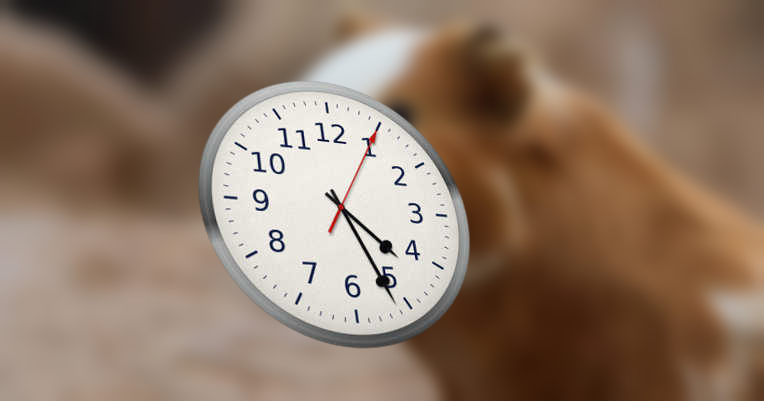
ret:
4:26:05
